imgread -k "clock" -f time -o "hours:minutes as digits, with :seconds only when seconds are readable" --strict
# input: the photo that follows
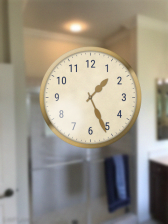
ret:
1:26
